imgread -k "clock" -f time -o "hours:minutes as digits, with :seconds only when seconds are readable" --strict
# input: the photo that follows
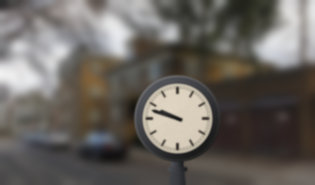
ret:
9:48
